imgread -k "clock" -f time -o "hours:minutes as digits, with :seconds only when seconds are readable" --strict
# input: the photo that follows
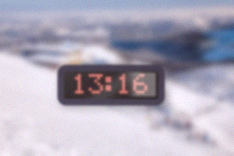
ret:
13:16
